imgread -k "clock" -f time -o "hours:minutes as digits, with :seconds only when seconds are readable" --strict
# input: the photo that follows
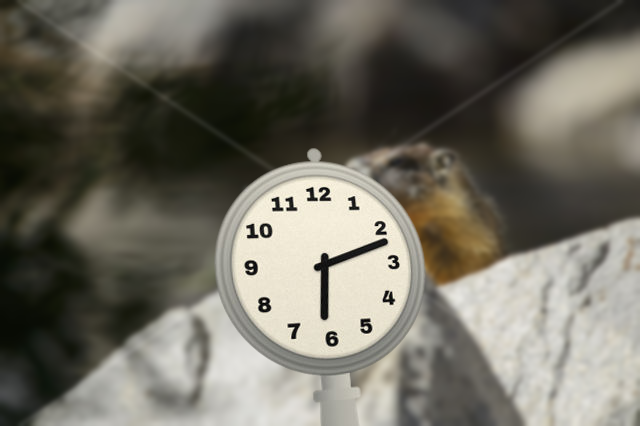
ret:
6:12
